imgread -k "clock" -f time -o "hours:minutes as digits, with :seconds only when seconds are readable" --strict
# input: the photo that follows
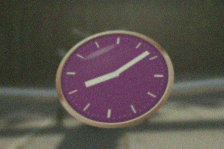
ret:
8:08
